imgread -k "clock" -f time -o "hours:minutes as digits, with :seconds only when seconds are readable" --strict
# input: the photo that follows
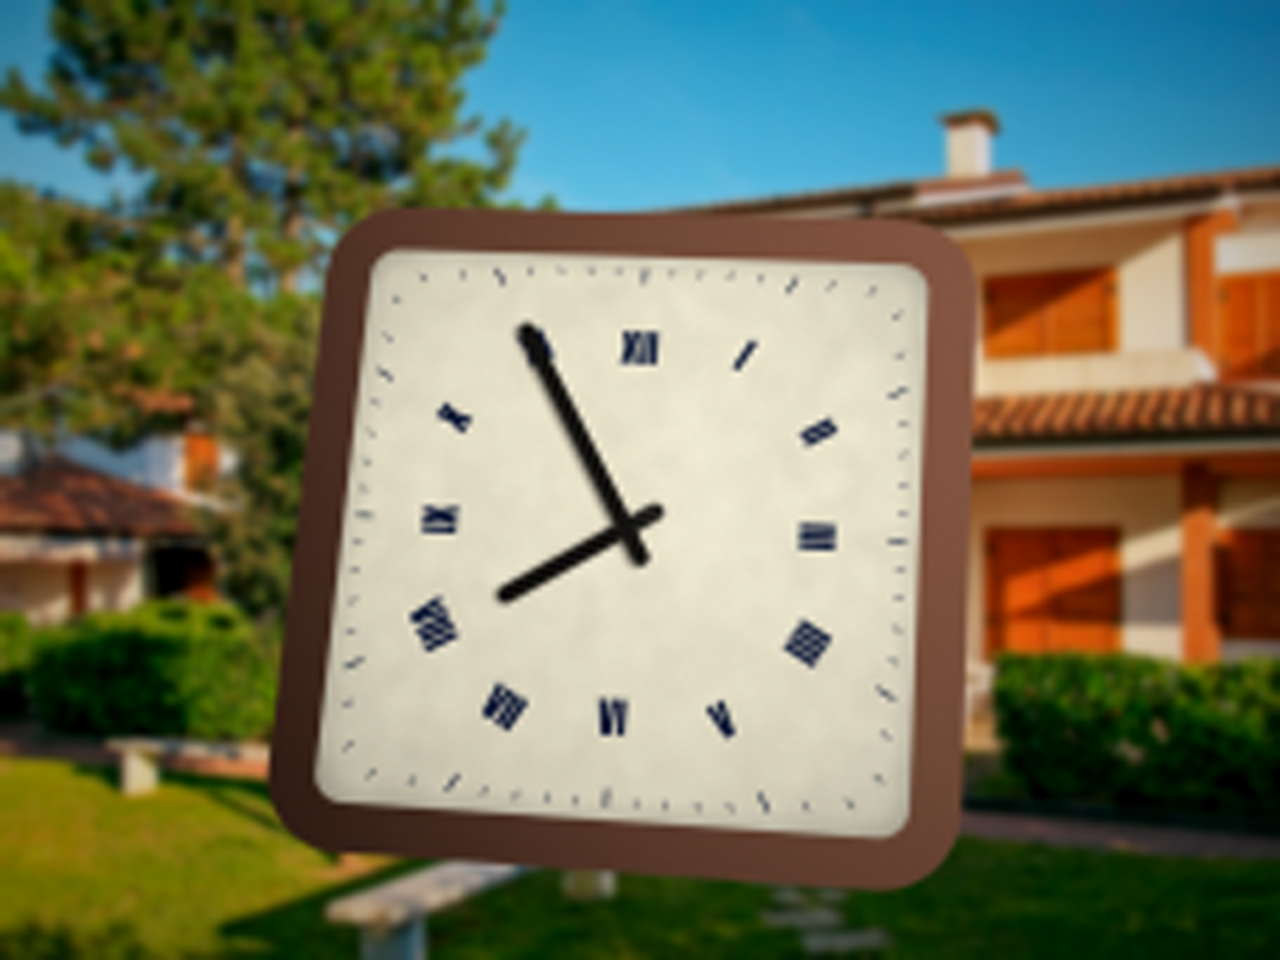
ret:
7:55
